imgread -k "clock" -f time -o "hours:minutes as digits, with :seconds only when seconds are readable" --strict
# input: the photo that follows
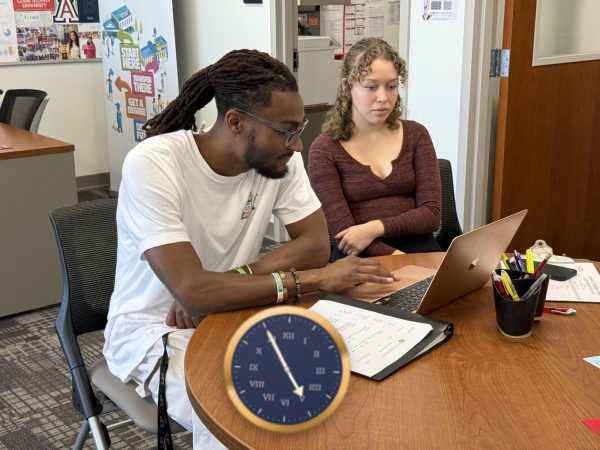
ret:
4:55
